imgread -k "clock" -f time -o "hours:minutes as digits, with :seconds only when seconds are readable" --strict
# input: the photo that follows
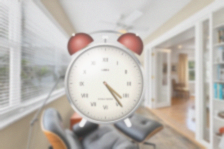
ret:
4:24
